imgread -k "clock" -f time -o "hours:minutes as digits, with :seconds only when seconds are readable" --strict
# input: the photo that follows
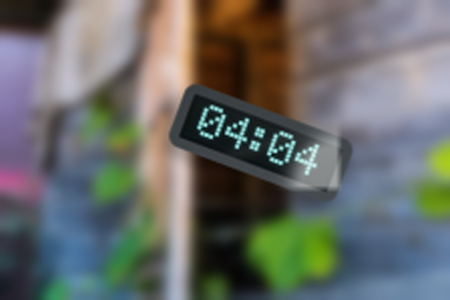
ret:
4:04
